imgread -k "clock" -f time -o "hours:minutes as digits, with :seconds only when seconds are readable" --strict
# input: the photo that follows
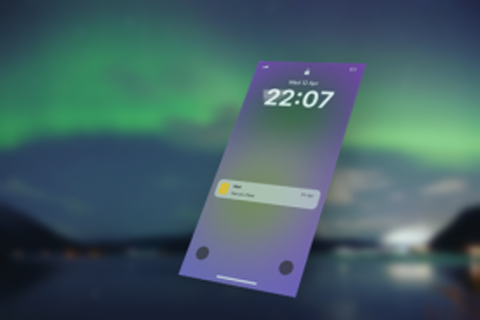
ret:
22:07
